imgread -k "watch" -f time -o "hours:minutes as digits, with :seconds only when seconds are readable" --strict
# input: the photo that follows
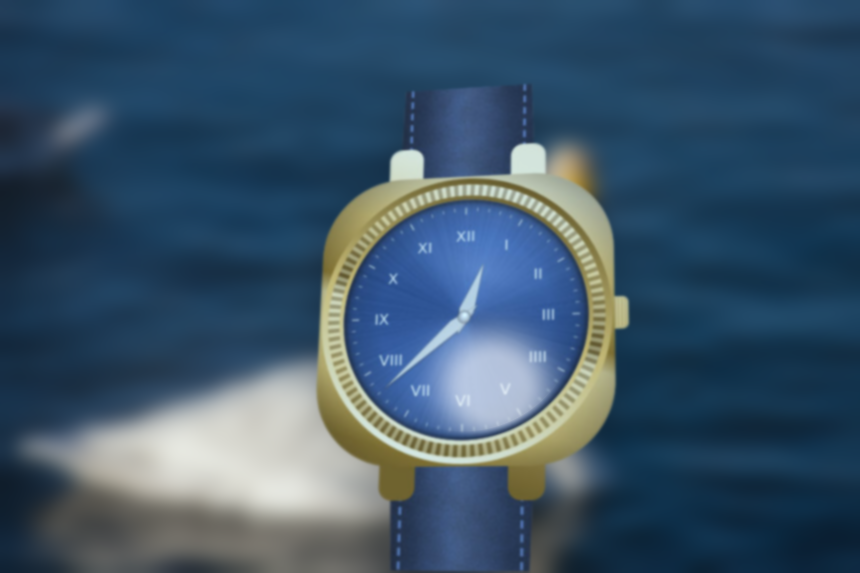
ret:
12:38
